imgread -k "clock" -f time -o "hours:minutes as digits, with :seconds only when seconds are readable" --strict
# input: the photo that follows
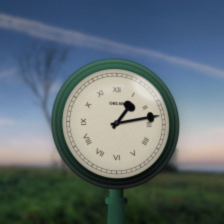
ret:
1:13
